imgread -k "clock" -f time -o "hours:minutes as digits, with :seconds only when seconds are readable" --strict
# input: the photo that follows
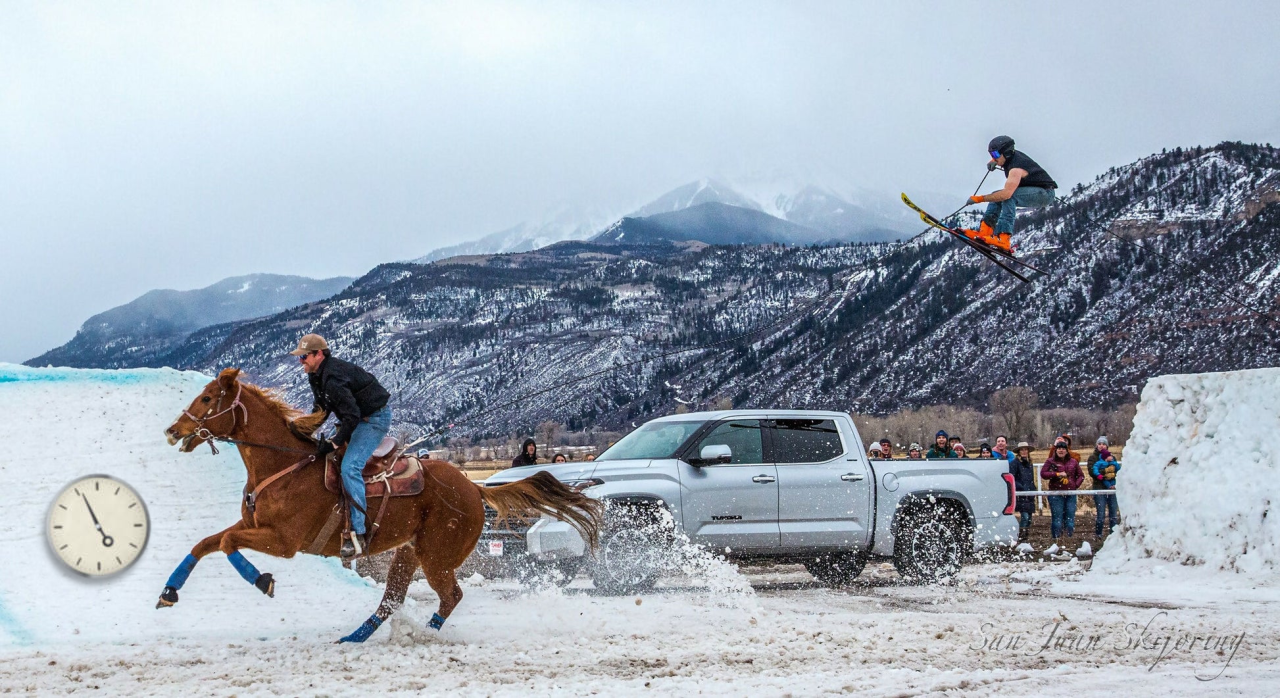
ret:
4:56
